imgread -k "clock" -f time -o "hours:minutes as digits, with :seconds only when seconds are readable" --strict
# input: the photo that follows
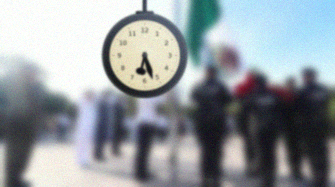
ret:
6:27
